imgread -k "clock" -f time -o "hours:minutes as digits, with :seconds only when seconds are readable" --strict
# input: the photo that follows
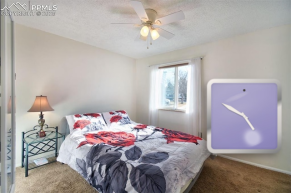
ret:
4:50
